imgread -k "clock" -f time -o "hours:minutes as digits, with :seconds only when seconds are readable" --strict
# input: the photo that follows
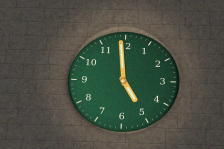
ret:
4:59
